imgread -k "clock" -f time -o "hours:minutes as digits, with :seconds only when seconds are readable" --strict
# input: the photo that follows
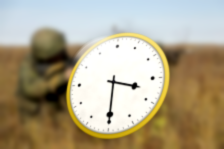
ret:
3:30
